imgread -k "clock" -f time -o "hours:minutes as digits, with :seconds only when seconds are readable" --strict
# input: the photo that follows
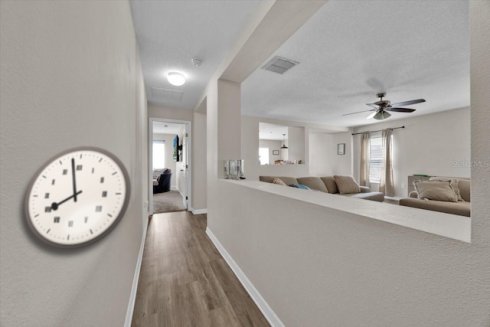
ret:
7:58
